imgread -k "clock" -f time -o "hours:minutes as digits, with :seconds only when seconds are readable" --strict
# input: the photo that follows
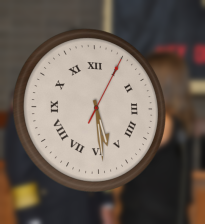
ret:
5:29:05
